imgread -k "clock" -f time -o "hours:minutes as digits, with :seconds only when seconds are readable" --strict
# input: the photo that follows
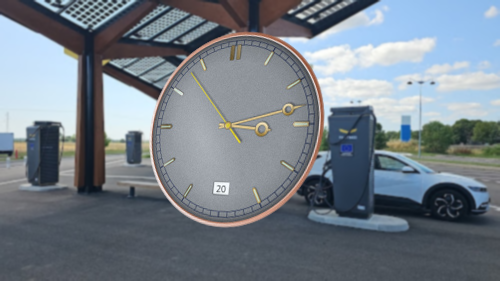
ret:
3:12:53
